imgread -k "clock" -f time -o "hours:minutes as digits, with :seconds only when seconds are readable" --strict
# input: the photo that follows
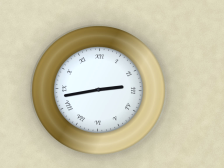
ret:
2:43
